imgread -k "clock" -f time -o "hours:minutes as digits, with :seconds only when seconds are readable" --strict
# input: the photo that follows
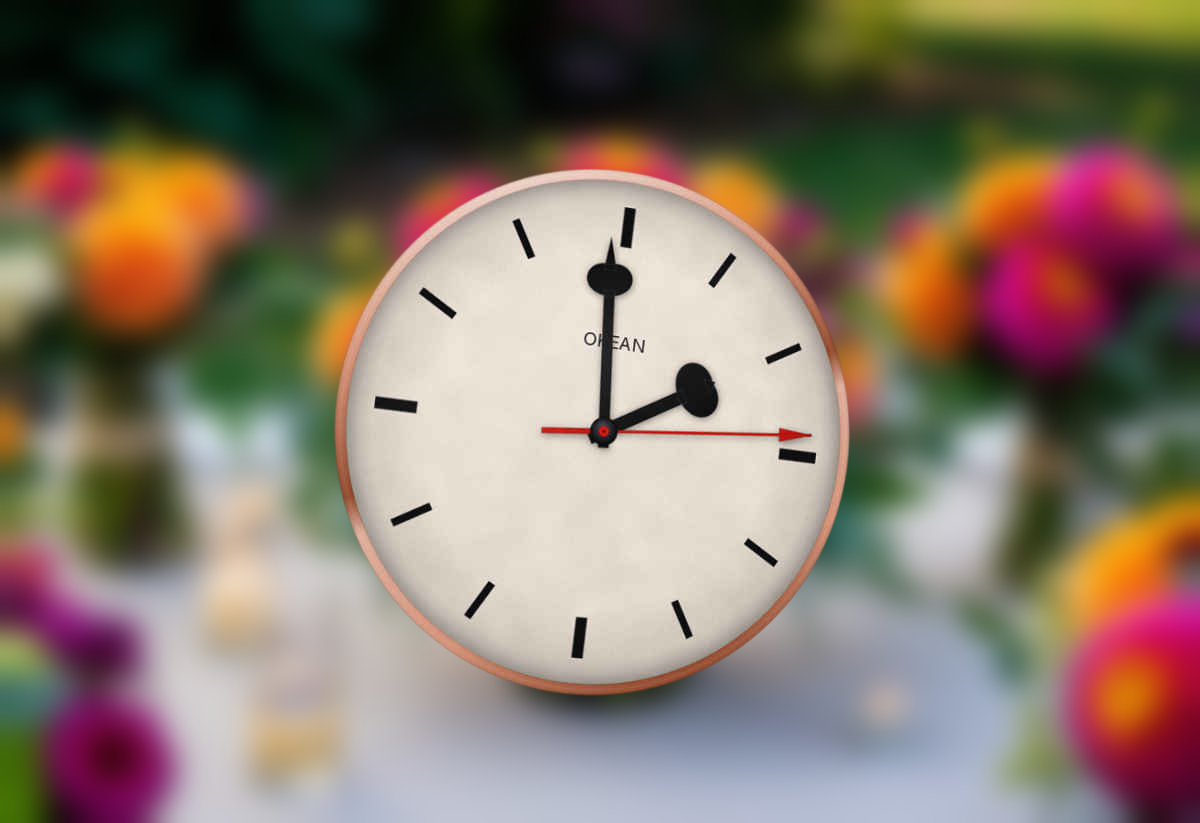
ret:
1:59:14
